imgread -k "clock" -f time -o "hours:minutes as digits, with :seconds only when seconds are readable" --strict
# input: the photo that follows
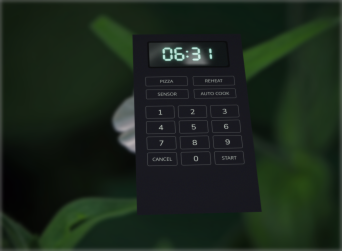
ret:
6:31
